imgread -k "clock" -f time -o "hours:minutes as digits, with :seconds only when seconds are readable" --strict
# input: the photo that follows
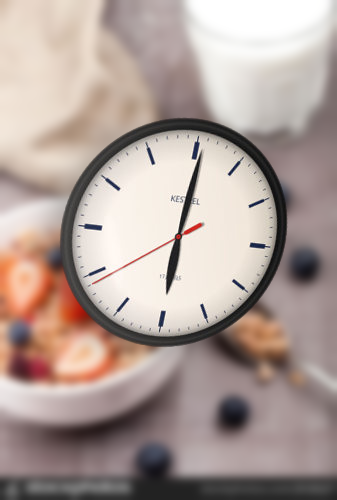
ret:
6:00:39
